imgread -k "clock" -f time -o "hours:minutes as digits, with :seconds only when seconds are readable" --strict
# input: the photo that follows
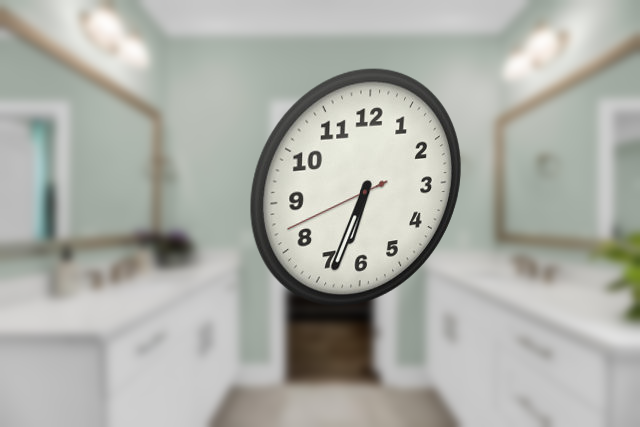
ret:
6:33:42
